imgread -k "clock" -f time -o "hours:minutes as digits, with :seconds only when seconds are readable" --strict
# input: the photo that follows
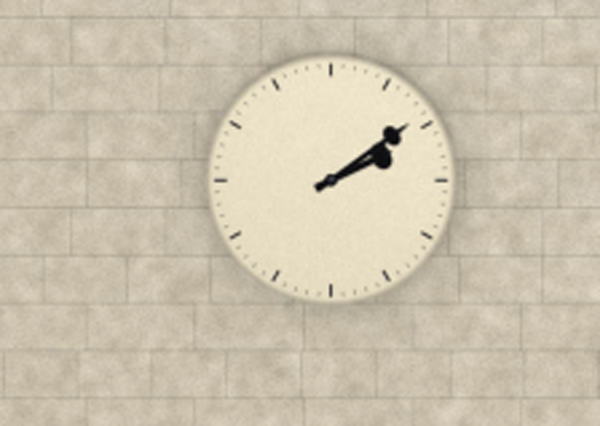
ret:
2:09
